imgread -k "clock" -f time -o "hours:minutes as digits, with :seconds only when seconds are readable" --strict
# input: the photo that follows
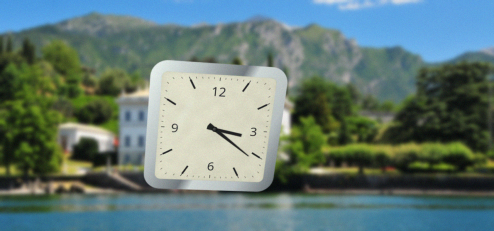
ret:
3:21
